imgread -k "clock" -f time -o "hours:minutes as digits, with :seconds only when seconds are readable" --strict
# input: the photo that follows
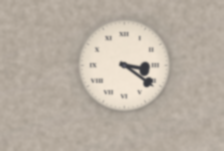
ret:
3:21
